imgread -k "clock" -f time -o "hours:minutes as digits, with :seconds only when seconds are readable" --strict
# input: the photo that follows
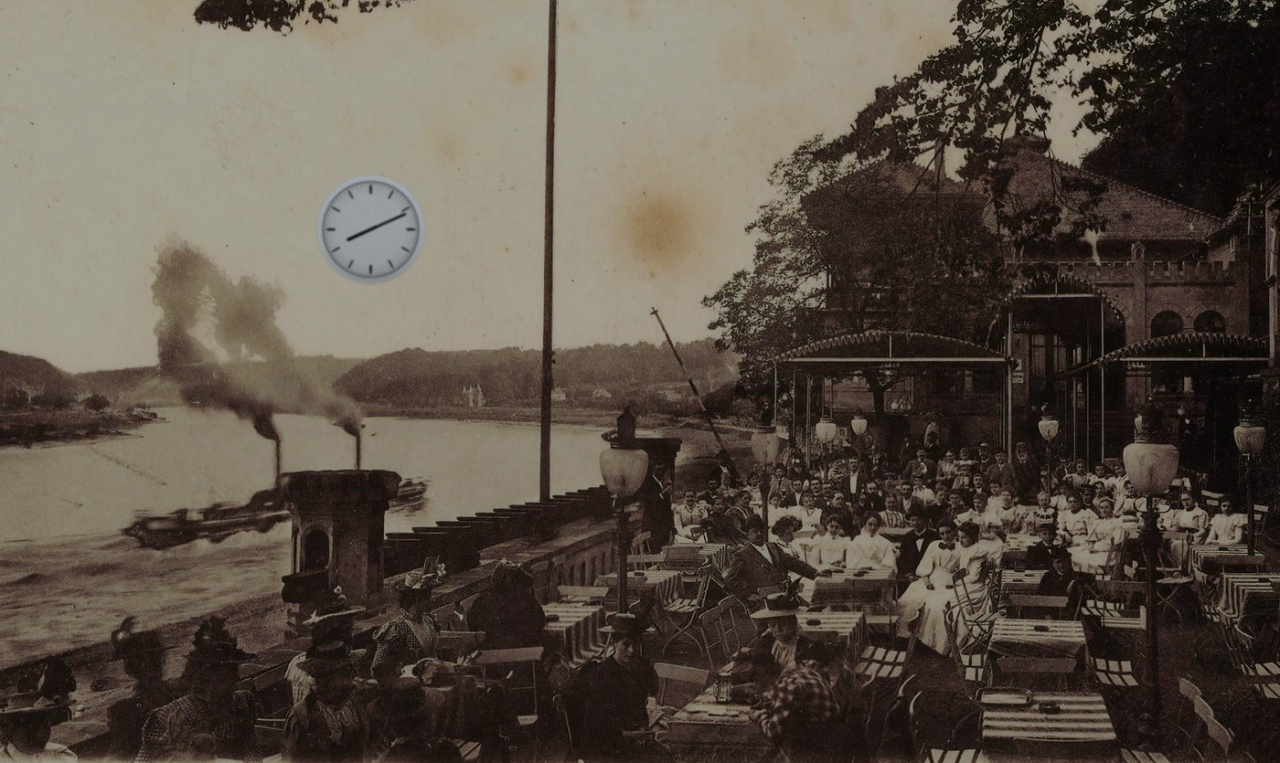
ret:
8:11
